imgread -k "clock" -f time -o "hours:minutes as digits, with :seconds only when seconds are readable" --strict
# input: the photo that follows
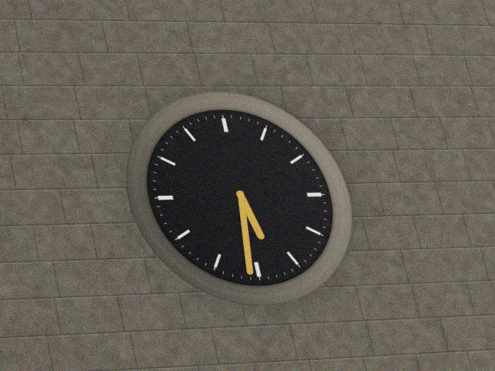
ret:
5:31
